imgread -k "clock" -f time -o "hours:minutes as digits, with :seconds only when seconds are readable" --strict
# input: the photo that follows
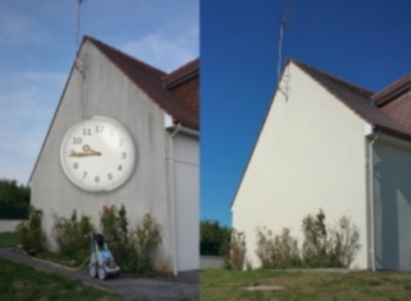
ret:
9:44
